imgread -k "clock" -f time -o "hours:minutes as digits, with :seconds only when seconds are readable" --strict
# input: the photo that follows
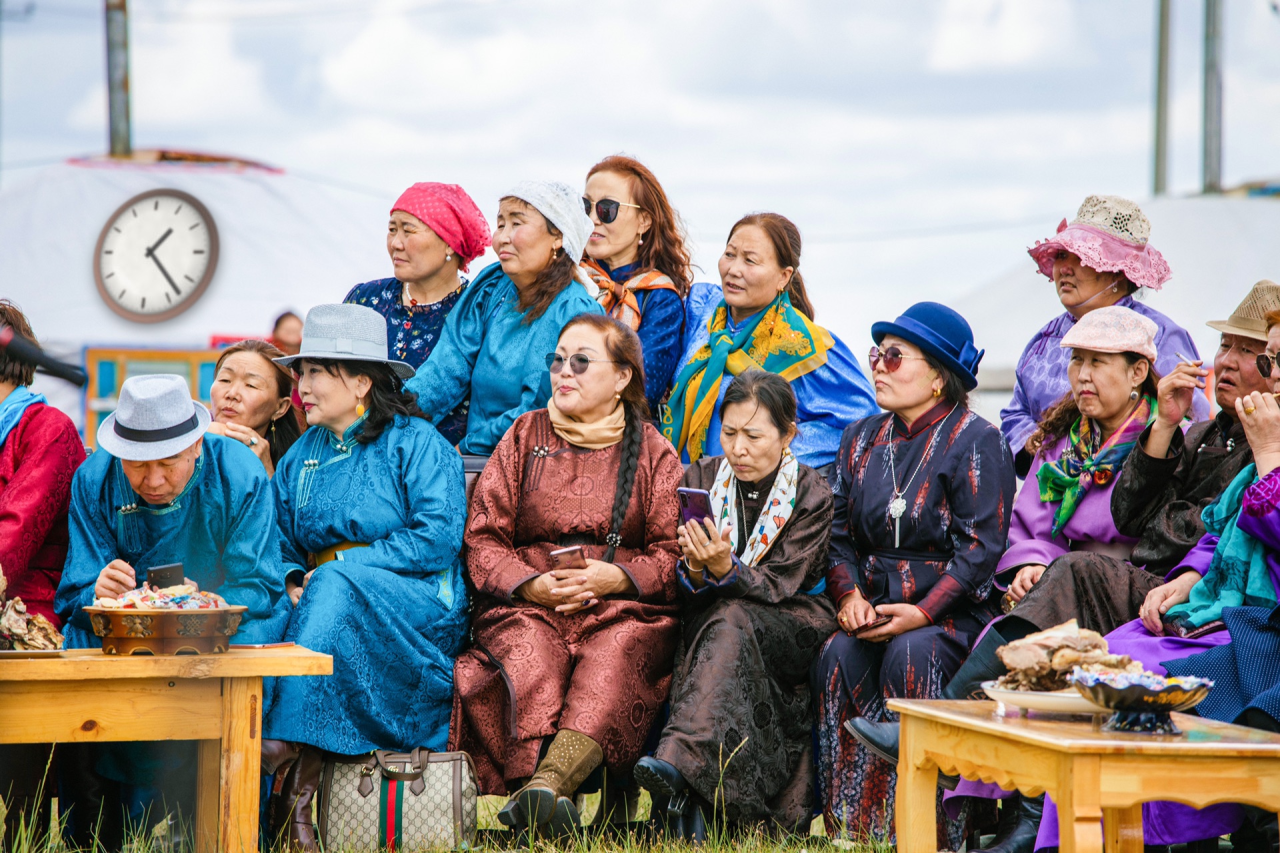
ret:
1:23
